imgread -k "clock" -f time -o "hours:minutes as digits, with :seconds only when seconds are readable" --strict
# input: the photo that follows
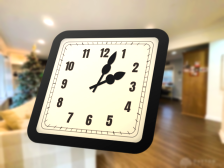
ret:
2:03
